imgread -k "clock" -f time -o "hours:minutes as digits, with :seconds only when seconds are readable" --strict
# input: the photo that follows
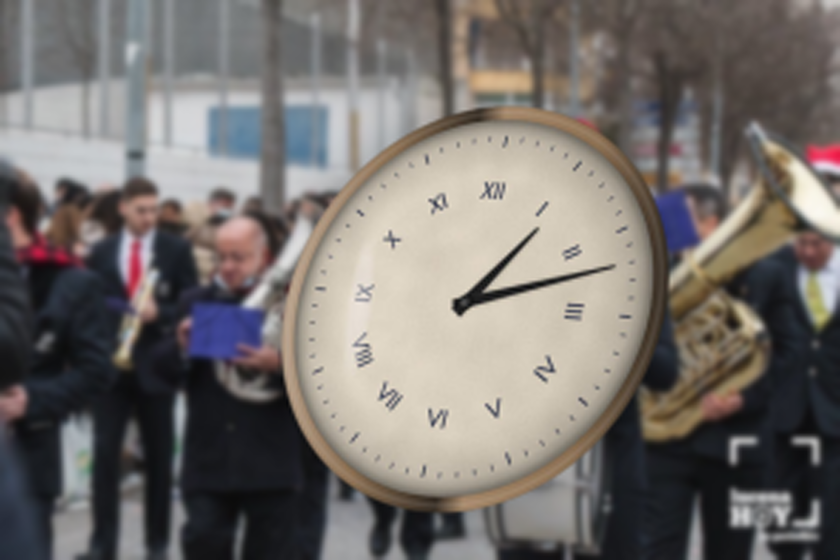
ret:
1:12
